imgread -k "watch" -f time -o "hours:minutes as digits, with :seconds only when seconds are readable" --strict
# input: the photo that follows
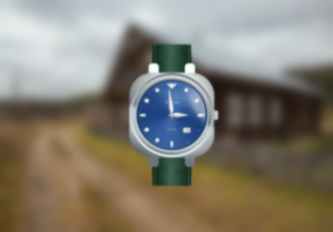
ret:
2:59
